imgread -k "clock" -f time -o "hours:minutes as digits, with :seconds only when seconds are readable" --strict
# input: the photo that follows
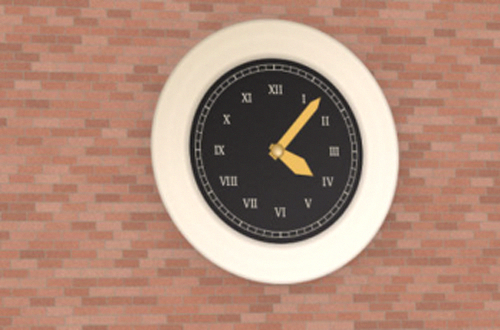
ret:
4:07
